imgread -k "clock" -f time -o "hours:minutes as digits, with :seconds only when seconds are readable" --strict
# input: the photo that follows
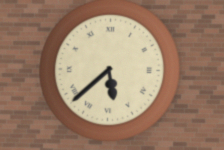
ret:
5:38
